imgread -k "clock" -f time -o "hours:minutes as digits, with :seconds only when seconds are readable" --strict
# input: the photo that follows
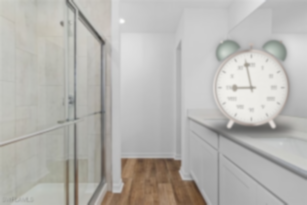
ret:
8:58
